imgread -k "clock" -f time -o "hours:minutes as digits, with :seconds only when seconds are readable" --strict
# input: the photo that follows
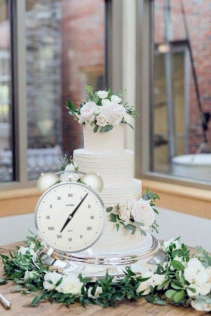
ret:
7:06
